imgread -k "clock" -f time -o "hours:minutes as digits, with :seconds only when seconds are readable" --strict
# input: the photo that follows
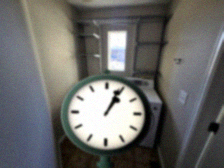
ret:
1:04
